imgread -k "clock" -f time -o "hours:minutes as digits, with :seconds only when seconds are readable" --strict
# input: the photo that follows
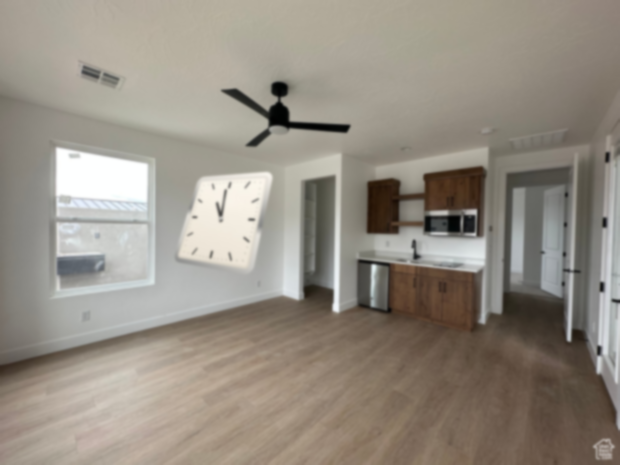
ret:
10:59
